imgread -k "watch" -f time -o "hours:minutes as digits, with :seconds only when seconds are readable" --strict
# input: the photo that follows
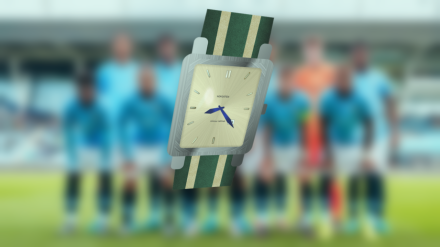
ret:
8:23
